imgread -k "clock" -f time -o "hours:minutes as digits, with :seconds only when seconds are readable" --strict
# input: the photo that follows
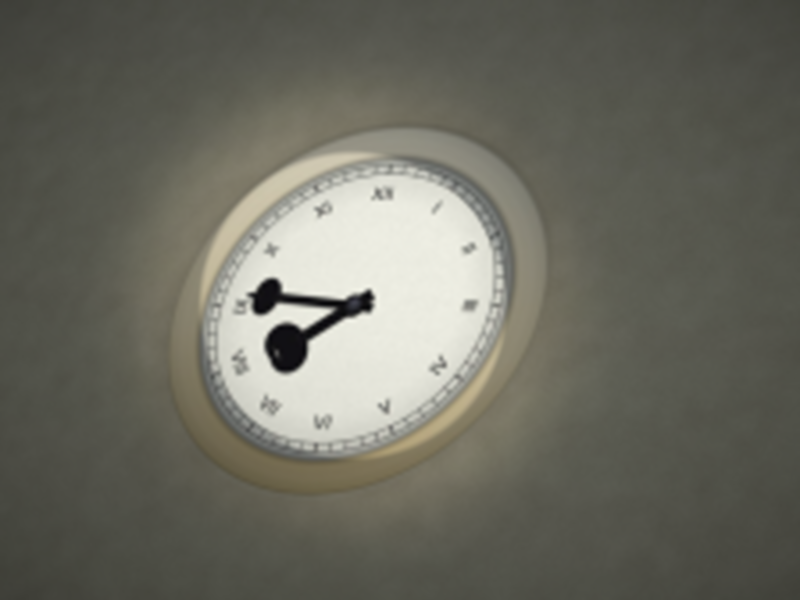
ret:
7:46
